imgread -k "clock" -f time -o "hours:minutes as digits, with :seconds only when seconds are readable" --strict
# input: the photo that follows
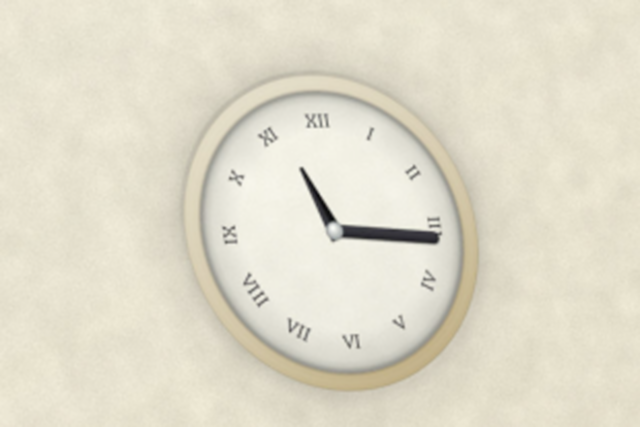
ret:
11:16
